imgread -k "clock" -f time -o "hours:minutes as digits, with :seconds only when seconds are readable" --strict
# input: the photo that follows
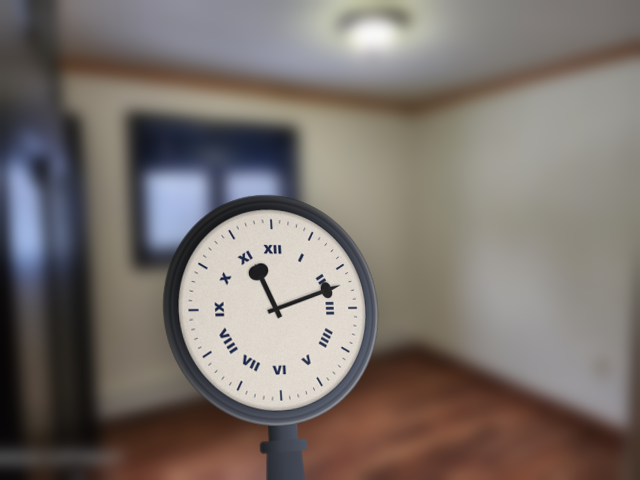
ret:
11:12
